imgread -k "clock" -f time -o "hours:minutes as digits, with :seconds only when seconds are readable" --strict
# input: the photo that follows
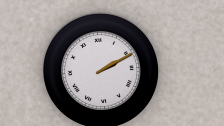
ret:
2:11
